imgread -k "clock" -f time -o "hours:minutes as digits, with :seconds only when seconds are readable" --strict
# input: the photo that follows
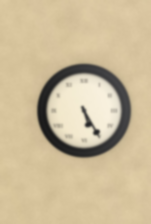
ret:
5:25
